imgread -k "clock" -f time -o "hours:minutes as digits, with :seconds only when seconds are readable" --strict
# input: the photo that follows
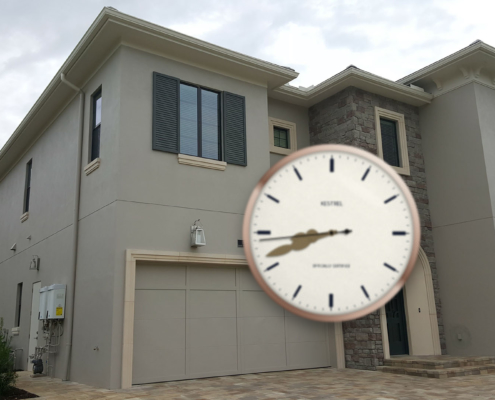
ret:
8:41:44
